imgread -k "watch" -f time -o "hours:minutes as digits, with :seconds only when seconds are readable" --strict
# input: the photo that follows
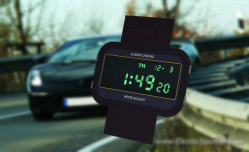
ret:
1:49:20
